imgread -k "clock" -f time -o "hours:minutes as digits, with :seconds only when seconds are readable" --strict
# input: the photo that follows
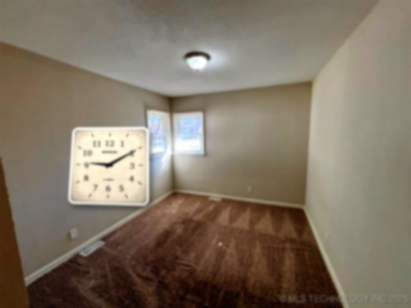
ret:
9:10
